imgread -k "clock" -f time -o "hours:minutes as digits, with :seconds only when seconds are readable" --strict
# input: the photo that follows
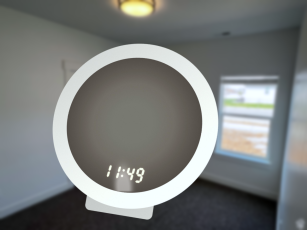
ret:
11:49
